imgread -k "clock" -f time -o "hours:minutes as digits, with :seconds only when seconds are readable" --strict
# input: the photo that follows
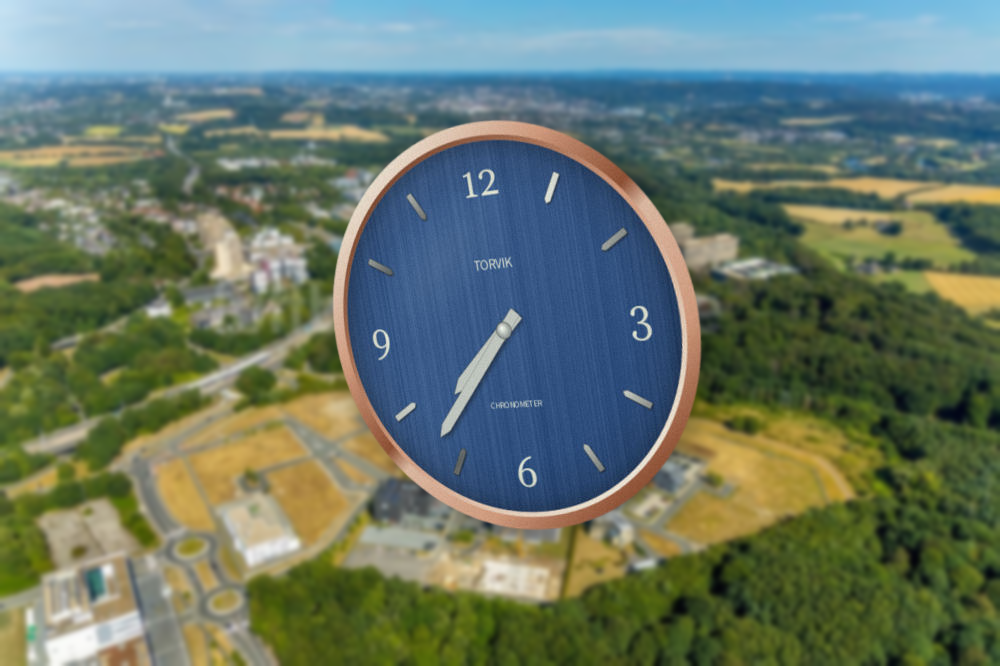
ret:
7:37
